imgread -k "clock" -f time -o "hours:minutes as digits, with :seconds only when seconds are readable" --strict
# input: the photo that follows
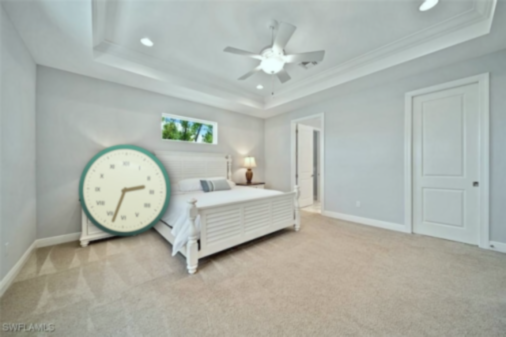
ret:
2:33
